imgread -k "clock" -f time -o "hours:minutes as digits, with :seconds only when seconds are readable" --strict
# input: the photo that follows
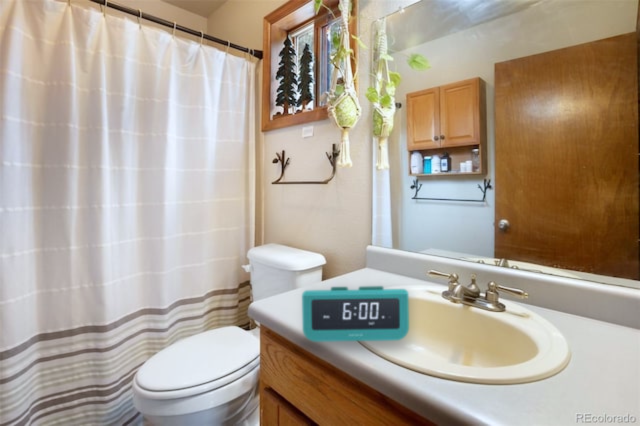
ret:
6:00
